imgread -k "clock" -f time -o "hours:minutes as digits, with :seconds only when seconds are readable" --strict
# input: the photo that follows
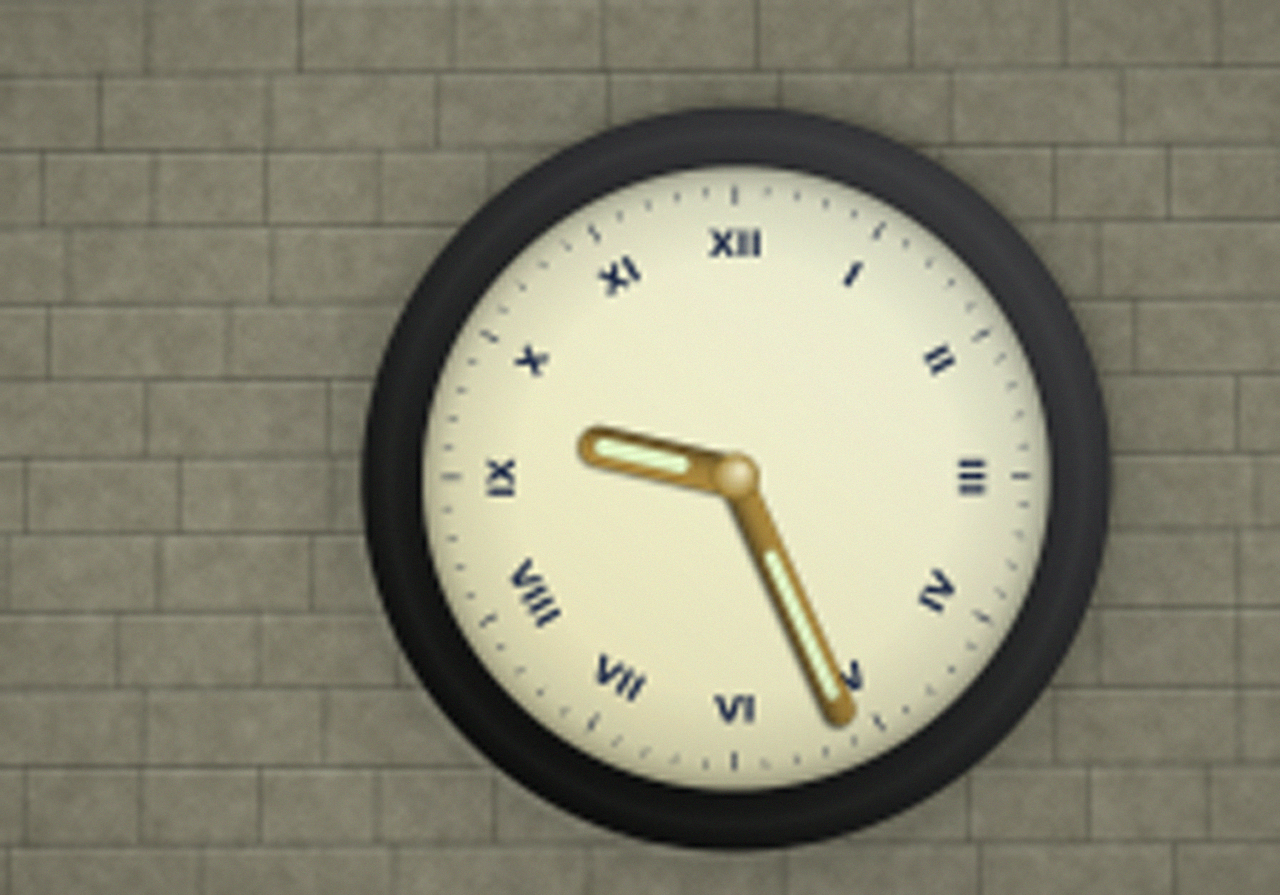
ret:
9:26
